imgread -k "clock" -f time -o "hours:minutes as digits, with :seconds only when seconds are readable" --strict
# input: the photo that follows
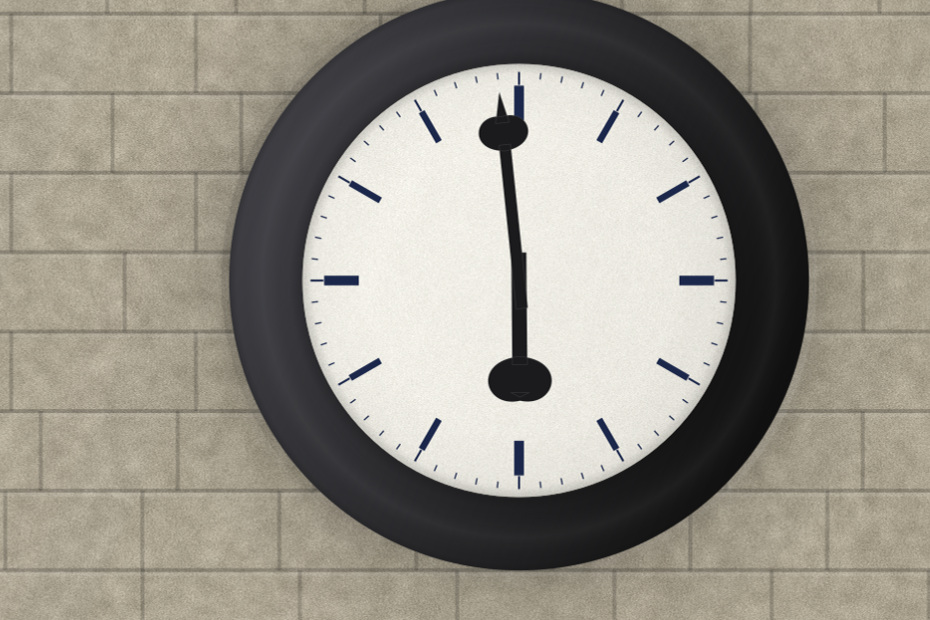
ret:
5:59
